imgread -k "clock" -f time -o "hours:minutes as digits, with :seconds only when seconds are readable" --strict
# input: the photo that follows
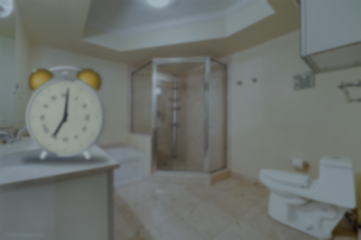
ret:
7:01
